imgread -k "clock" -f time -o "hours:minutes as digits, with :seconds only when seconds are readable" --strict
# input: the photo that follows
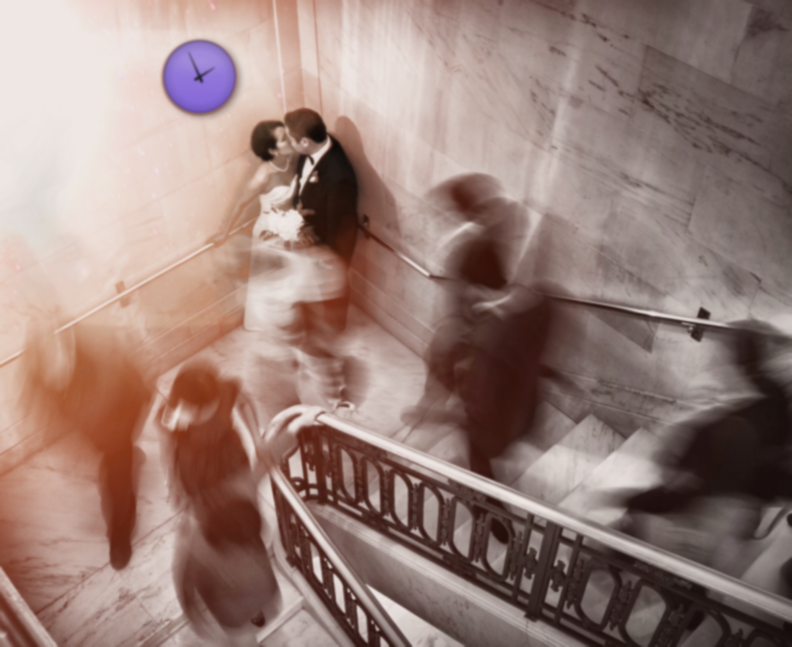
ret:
1:56
